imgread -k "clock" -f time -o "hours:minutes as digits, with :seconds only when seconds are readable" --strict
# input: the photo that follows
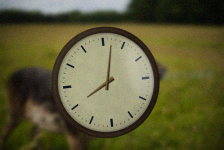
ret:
8:02
